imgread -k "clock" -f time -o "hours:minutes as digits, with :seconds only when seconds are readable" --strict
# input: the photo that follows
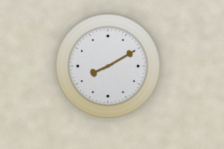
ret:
8:10
